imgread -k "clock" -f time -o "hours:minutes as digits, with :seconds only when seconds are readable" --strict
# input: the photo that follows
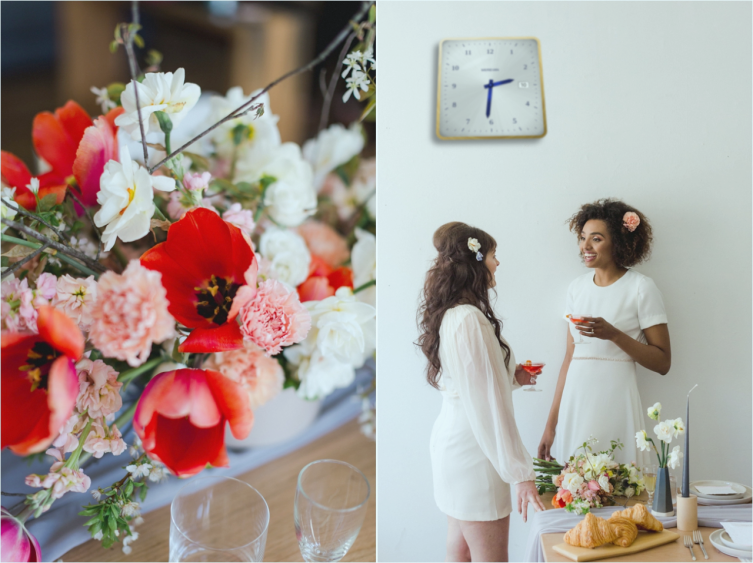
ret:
2:31
